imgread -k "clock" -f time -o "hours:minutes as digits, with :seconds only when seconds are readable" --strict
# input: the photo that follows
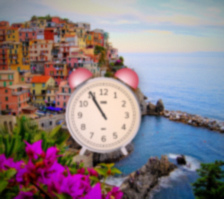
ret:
10:55
